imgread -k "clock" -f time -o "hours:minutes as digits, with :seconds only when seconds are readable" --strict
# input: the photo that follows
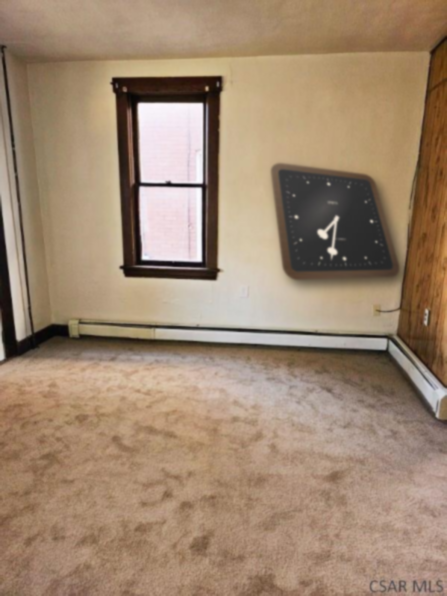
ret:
7:33
